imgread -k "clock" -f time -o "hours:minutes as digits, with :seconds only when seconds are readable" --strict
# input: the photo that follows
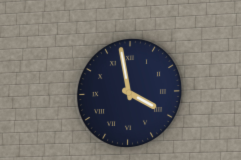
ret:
3:58
